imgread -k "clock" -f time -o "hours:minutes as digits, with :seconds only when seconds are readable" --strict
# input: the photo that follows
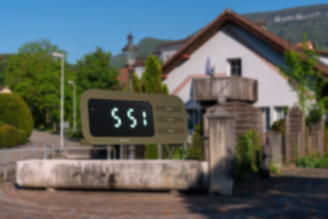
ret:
5:51
